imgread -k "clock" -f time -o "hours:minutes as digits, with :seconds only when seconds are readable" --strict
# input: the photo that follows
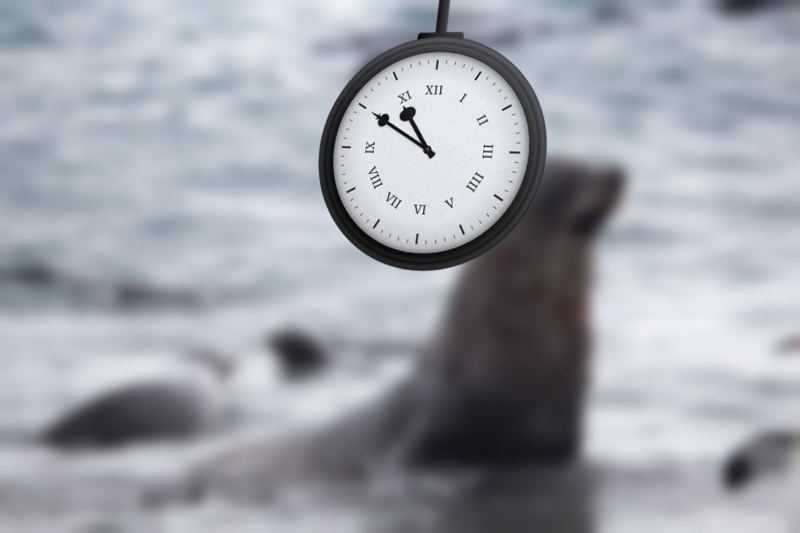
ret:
10:50
